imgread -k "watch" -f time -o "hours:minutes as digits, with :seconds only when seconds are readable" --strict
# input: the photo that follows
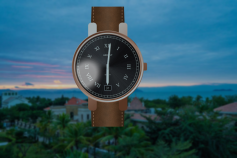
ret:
6:01
